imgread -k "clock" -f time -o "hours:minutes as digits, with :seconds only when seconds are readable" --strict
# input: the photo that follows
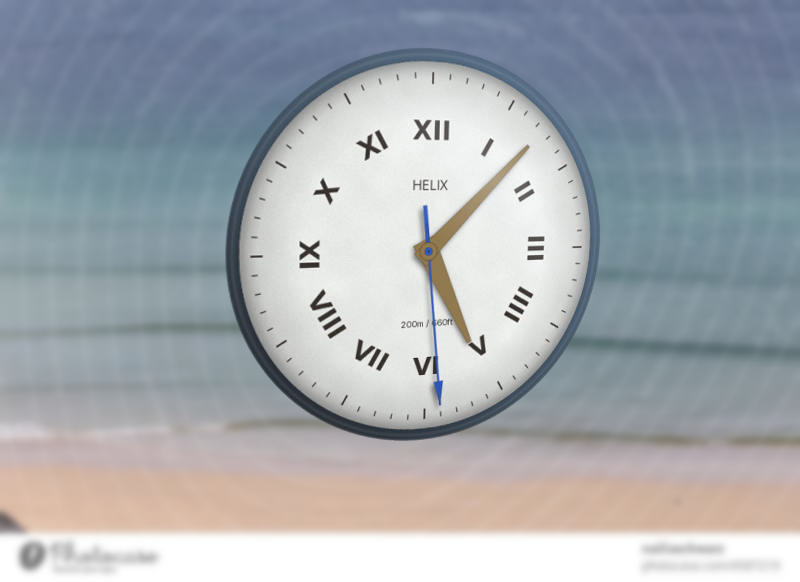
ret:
5:07:29
